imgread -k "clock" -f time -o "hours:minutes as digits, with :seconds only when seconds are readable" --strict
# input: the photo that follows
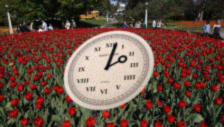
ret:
2:02
